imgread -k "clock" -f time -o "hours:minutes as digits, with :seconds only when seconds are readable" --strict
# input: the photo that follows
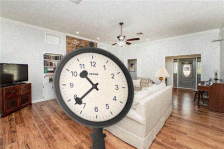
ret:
10:38
